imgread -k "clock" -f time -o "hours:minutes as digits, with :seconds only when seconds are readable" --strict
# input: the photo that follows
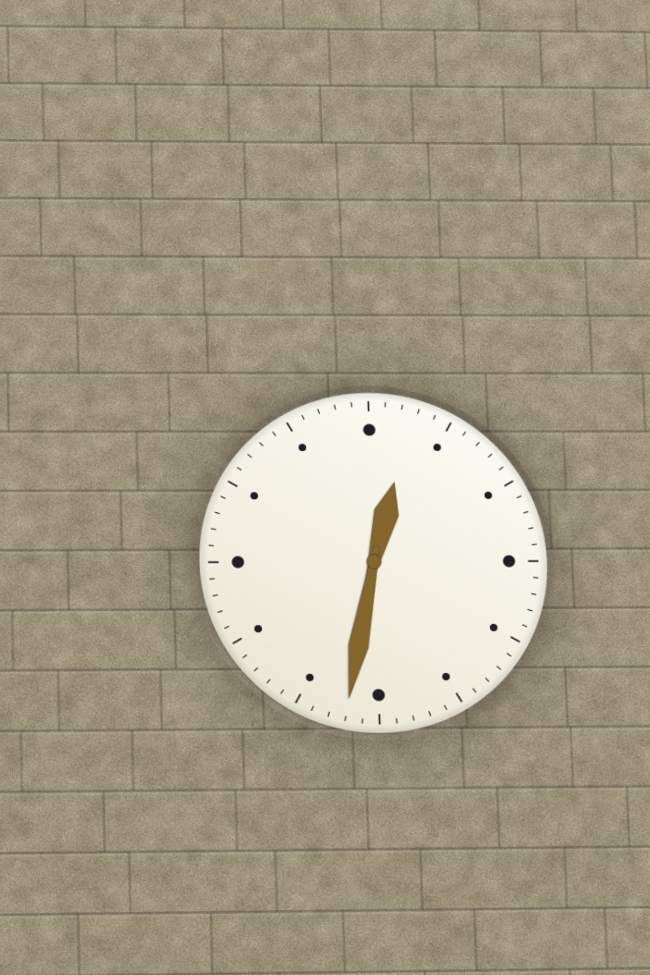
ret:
12:32
